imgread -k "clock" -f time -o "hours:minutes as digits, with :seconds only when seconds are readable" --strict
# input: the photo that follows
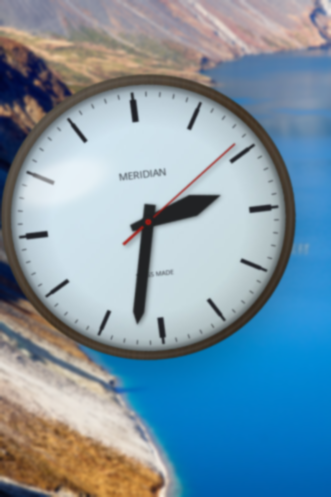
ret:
2:32:09
